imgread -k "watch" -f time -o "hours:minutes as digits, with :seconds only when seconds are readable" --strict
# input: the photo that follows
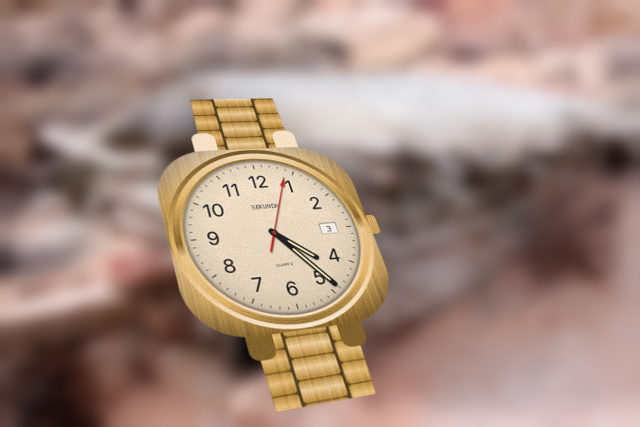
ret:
4:24:04
